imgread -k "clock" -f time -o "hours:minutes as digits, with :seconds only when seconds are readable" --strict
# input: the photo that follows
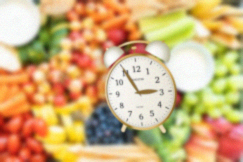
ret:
2:55
